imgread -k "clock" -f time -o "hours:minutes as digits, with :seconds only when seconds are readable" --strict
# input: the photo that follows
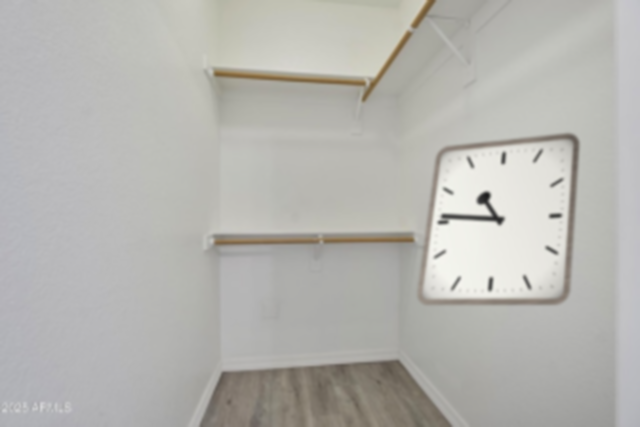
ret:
10:46
